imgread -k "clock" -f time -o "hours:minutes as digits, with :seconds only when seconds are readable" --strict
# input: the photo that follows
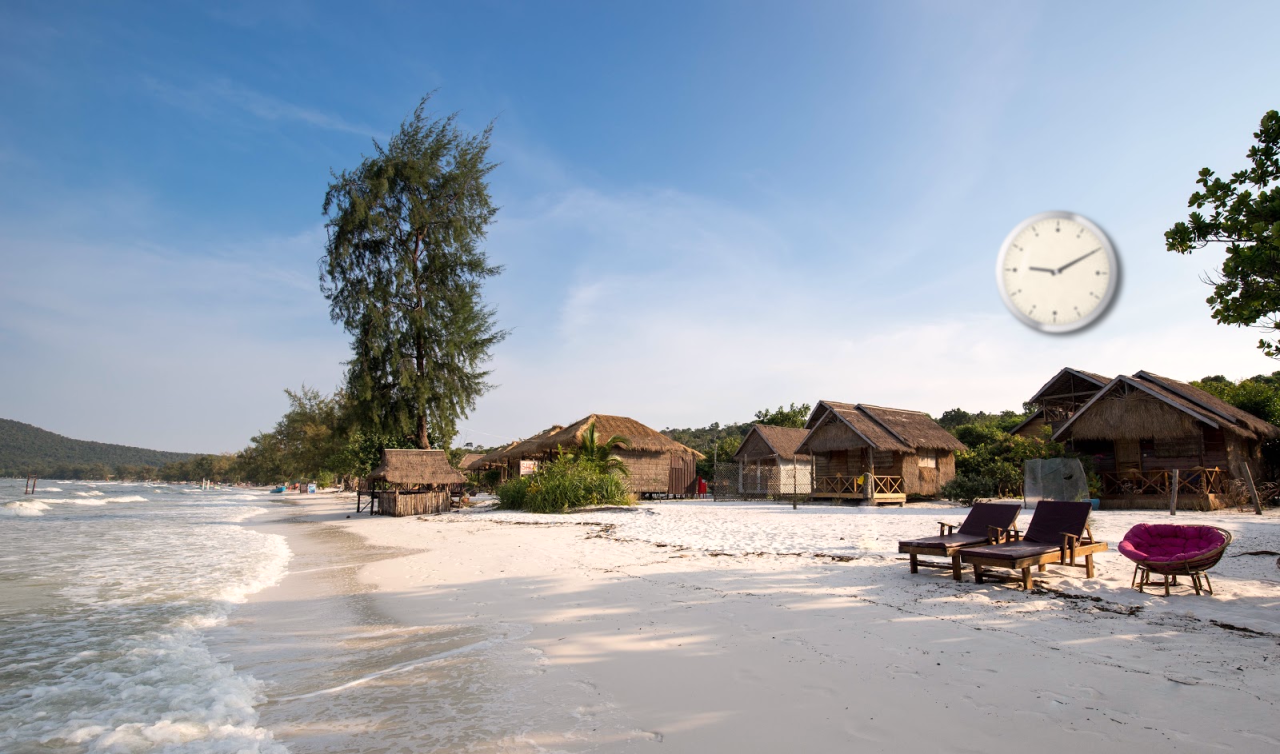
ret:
9:10
